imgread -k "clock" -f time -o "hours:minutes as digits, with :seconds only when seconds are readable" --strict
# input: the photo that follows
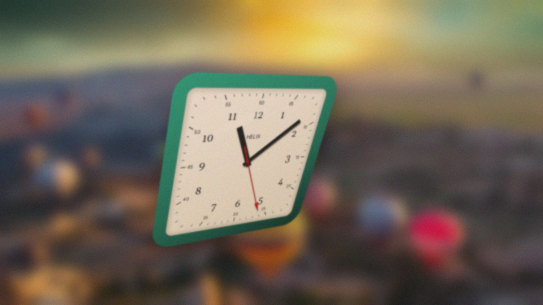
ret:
11:08:26
